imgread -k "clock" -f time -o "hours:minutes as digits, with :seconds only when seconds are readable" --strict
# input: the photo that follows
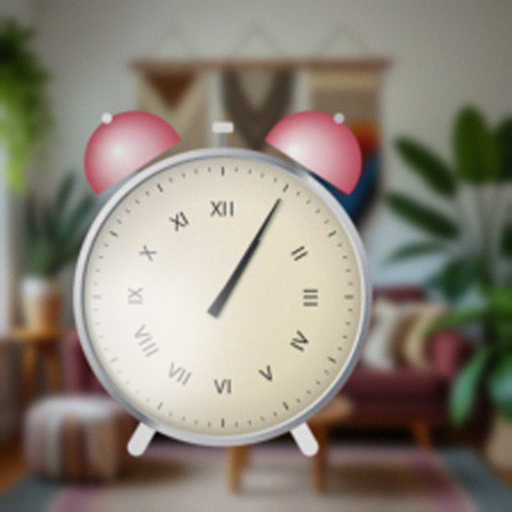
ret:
1:05
